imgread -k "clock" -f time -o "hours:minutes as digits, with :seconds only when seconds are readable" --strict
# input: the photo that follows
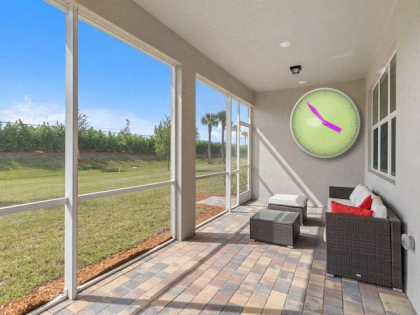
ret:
3:53
